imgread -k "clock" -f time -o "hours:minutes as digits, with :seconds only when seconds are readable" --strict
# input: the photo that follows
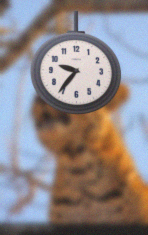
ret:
9:36
